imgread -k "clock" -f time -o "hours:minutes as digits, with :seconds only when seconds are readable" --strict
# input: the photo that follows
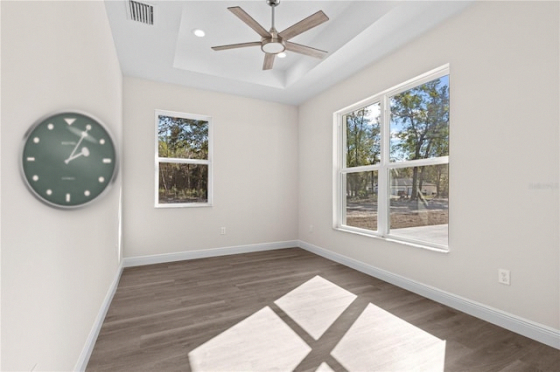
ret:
2:05
